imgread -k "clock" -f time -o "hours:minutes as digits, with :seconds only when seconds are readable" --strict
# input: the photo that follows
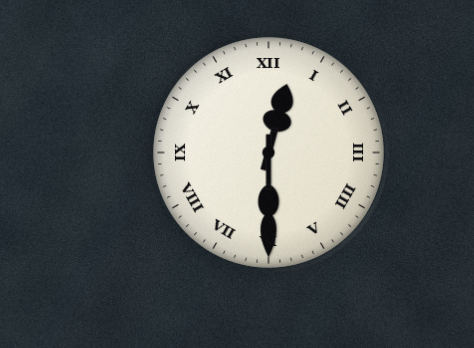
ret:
12:30
